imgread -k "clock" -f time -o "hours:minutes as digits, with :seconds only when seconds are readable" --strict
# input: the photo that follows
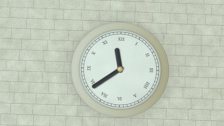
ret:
11:39
